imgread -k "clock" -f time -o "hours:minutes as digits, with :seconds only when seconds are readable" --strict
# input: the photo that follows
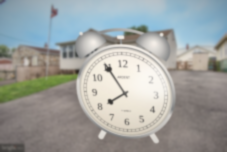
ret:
7:55
